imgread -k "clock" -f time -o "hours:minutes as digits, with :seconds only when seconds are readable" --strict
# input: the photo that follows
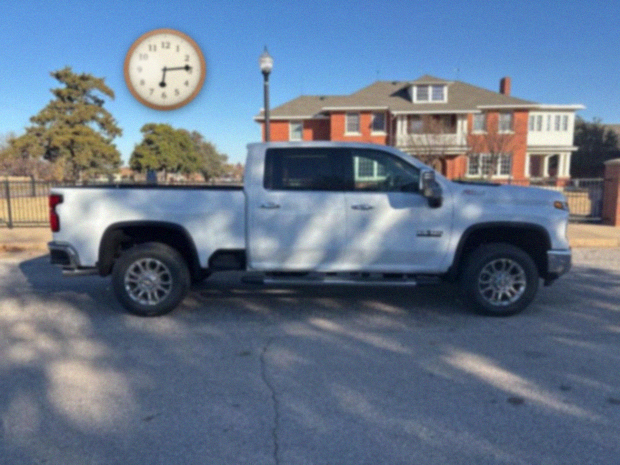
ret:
6:14
